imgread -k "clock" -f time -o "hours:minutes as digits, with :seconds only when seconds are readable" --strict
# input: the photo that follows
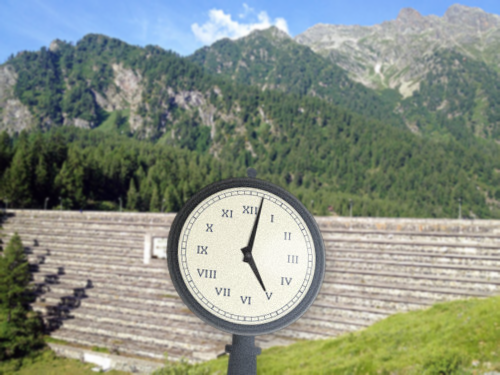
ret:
5:02
